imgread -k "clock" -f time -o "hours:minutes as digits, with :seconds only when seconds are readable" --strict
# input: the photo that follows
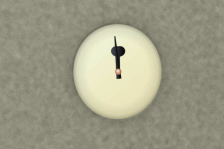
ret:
11:59
